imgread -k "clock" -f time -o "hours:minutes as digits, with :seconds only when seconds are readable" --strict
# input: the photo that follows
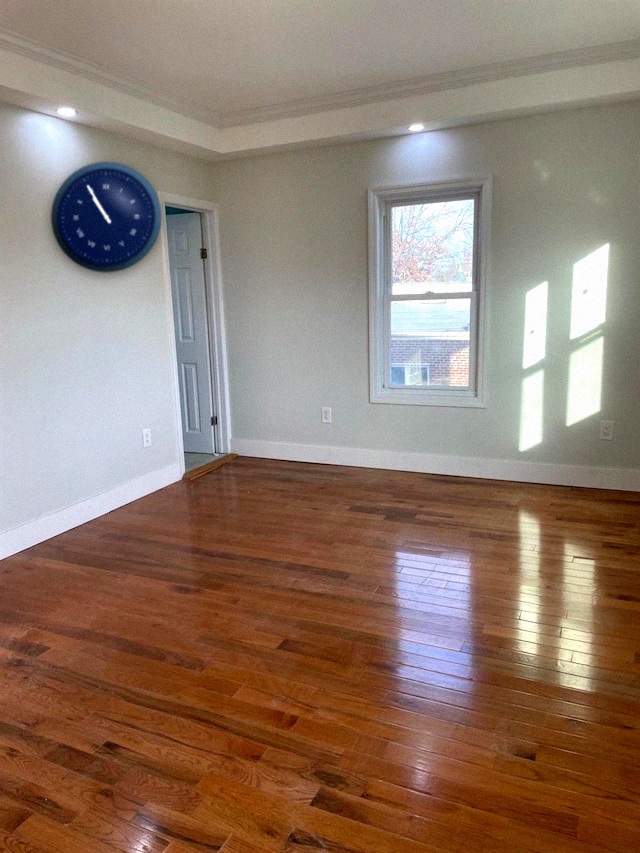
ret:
10:55
